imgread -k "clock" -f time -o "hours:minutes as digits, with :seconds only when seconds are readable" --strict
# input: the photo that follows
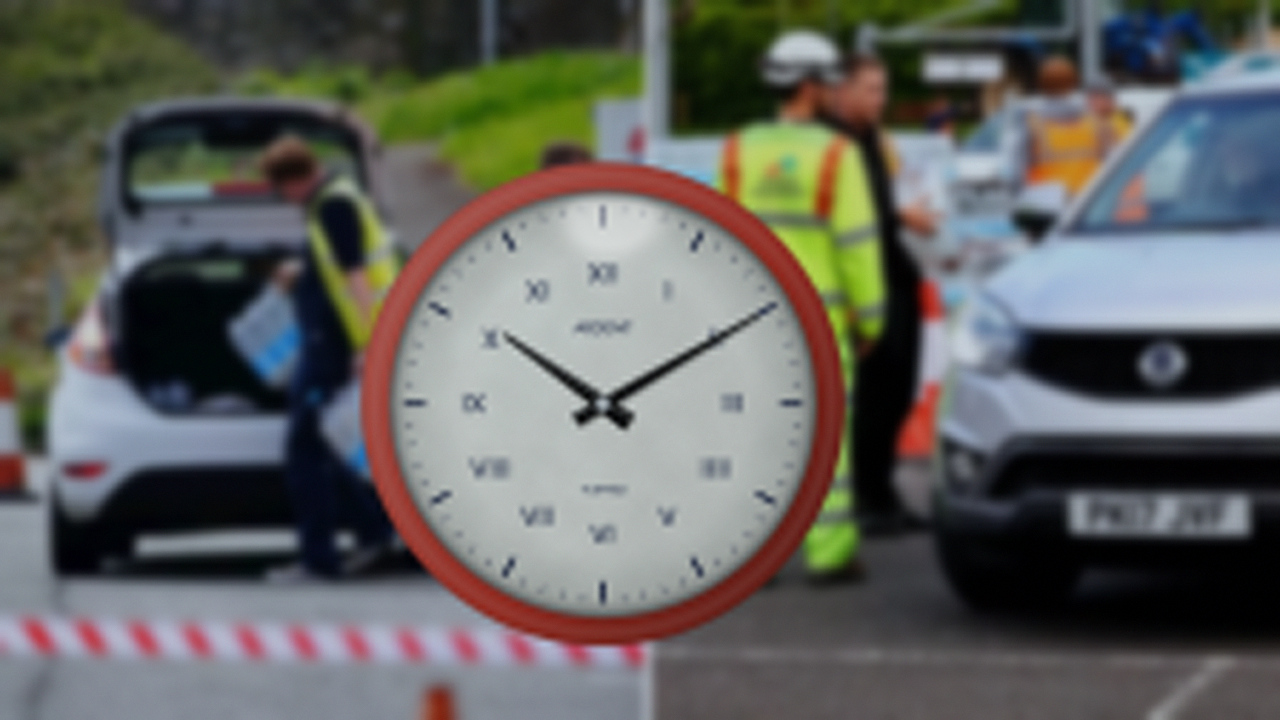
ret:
10:10
